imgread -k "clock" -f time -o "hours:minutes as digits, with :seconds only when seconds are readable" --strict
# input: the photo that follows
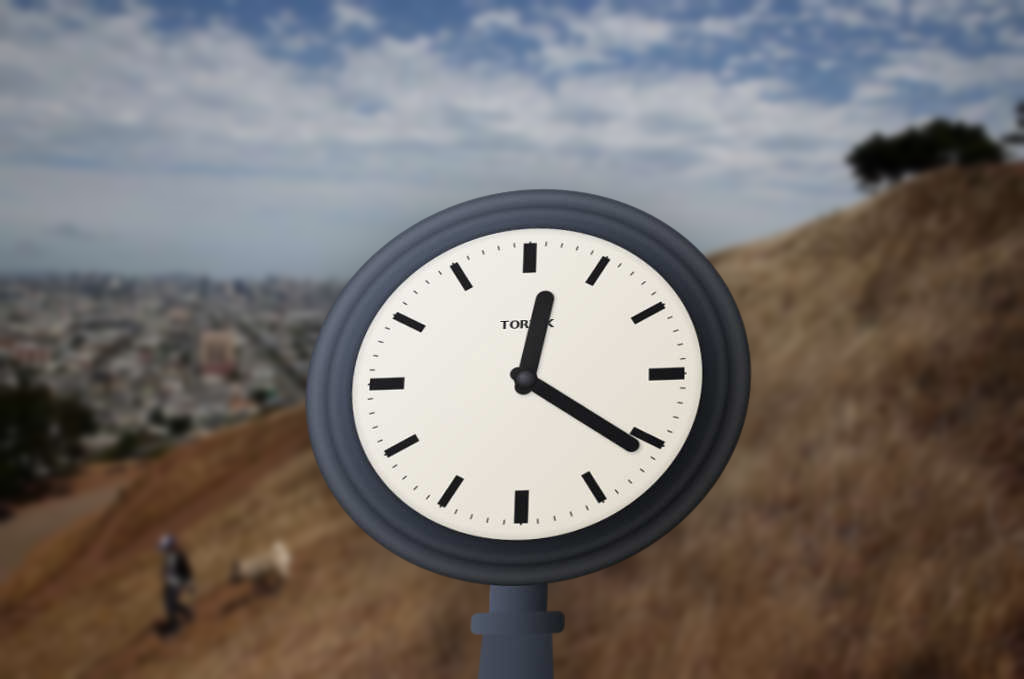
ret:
12:21
